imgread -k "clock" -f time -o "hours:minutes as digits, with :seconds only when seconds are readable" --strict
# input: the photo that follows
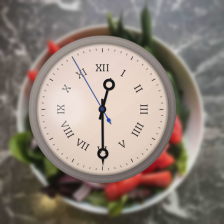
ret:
12:29:55
